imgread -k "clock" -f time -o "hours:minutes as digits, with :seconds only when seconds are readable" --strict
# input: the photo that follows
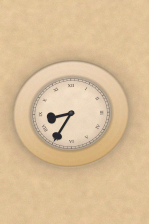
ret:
8:35
